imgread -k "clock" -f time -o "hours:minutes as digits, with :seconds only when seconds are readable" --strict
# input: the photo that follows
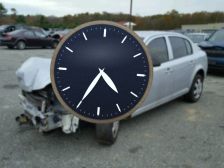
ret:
4:35
